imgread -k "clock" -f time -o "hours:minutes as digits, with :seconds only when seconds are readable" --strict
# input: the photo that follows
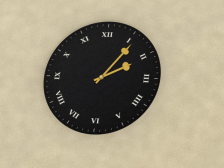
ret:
2:06
